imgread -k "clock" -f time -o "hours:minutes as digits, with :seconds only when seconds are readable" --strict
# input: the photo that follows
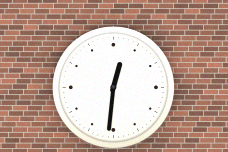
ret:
12:31
